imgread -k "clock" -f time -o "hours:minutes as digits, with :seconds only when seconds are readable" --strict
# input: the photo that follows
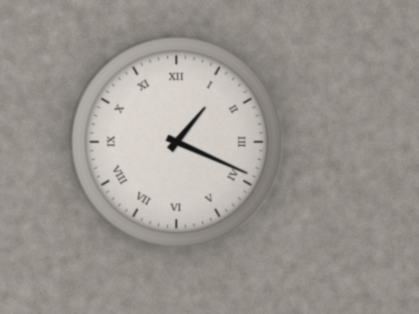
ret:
1:19
